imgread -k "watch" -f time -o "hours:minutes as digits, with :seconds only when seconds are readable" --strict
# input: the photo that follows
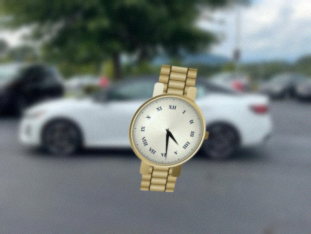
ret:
4:29
